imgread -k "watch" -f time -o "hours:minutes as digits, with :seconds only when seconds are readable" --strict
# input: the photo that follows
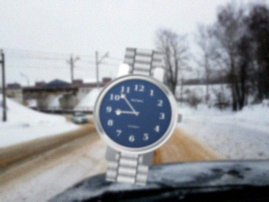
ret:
8:53
